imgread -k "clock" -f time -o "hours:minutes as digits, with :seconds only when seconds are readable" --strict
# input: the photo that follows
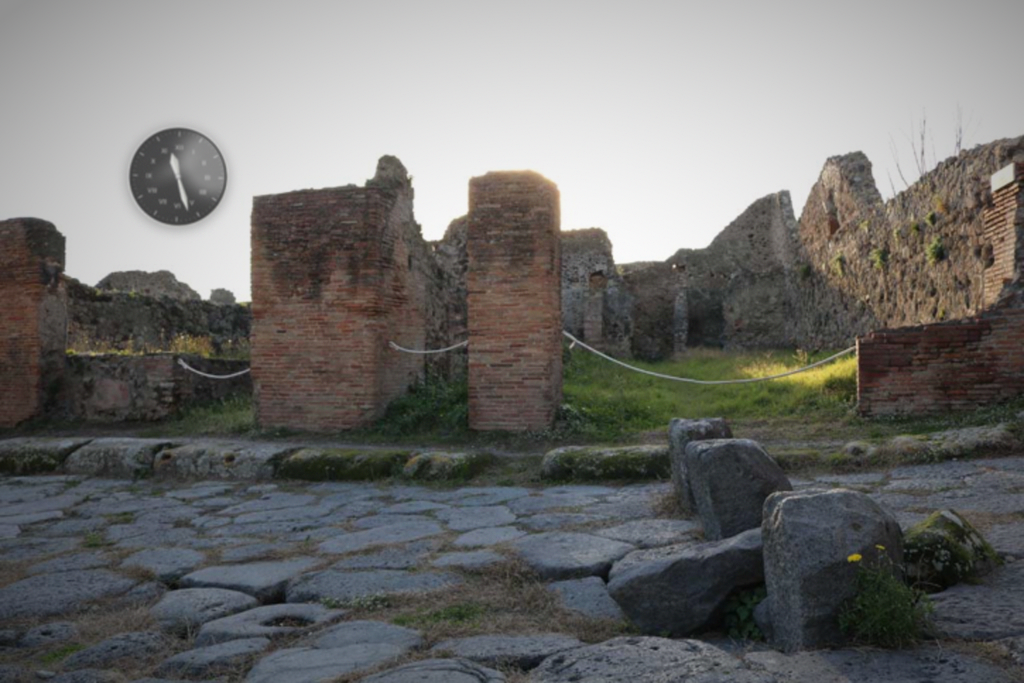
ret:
11:27
